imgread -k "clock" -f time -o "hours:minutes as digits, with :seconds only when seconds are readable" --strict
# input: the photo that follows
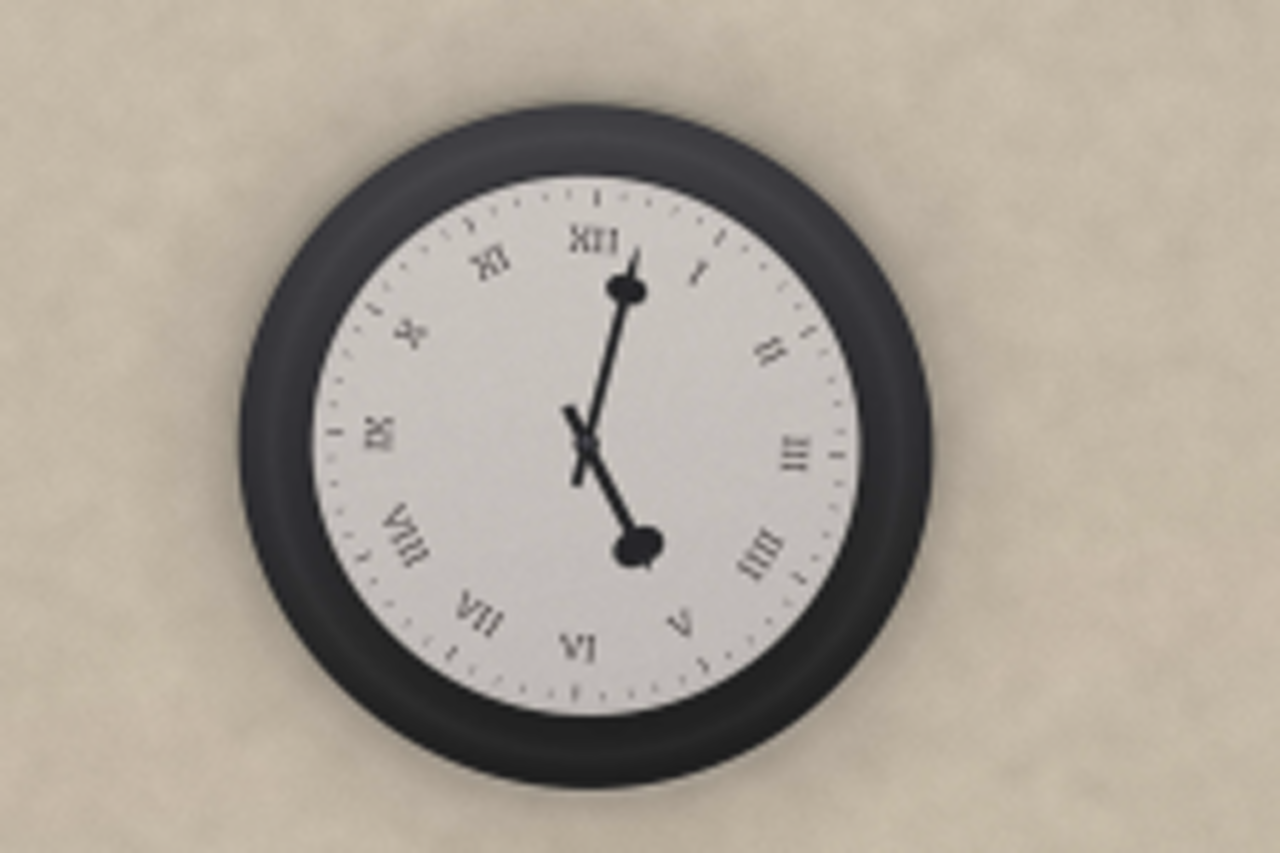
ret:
5:02
